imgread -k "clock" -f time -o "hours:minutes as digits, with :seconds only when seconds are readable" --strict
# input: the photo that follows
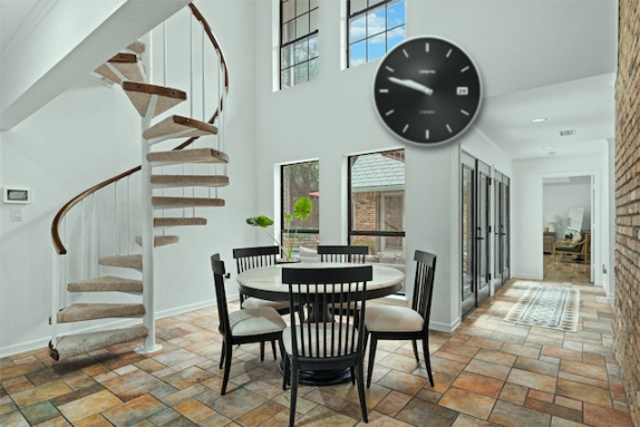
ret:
9:48
